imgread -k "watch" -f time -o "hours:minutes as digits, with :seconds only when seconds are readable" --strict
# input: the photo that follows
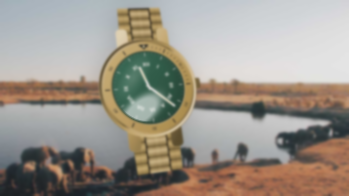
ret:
11:22
